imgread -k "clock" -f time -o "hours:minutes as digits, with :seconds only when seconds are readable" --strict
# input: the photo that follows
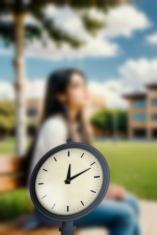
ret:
12:11
